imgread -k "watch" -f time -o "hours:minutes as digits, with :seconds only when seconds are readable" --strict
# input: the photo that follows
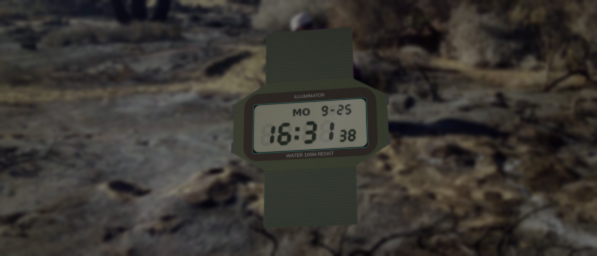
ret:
16:31:38
